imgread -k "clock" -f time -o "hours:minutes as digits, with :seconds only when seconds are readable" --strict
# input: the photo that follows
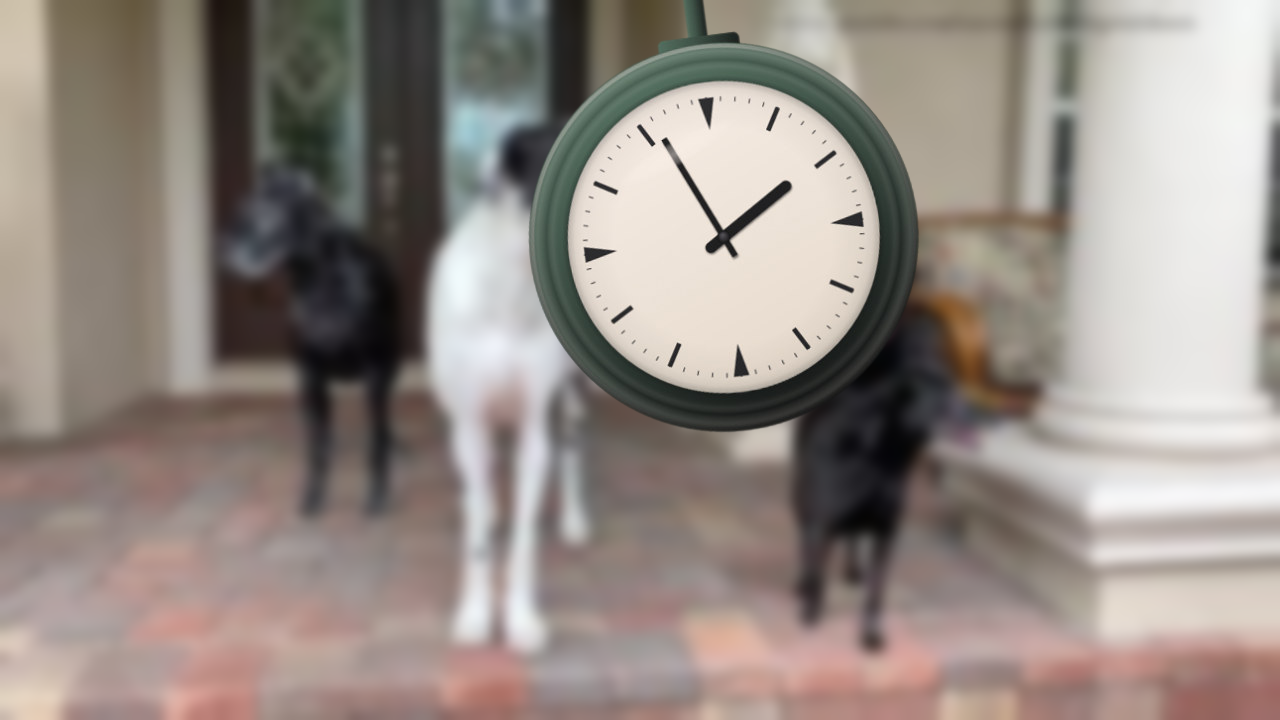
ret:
1:56
